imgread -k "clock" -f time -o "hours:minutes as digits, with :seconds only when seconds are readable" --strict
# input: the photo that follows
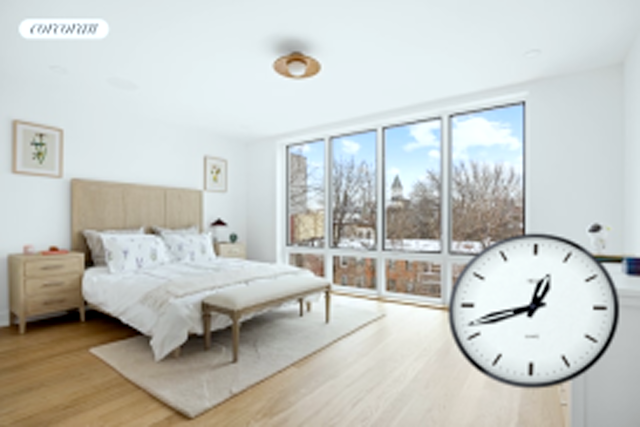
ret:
12:42
